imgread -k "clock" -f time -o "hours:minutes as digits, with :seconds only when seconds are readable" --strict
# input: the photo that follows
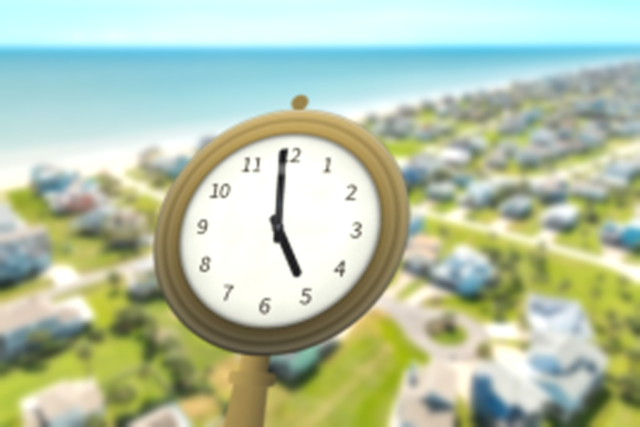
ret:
4:59
